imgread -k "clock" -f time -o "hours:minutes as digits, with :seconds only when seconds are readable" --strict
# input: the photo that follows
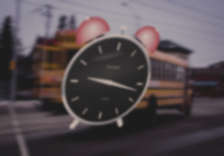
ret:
9:17
